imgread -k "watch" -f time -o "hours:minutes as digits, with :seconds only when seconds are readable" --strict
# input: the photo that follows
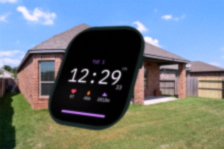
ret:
12:29
